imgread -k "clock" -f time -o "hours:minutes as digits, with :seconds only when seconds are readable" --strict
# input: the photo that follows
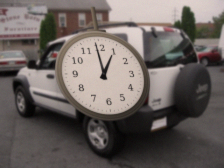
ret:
12:59
